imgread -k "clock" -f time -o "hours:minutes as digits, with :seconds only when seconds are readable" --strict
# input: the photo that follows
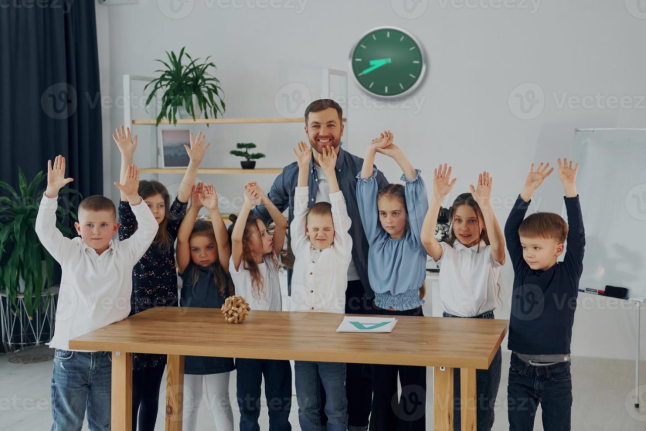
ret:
8:40
